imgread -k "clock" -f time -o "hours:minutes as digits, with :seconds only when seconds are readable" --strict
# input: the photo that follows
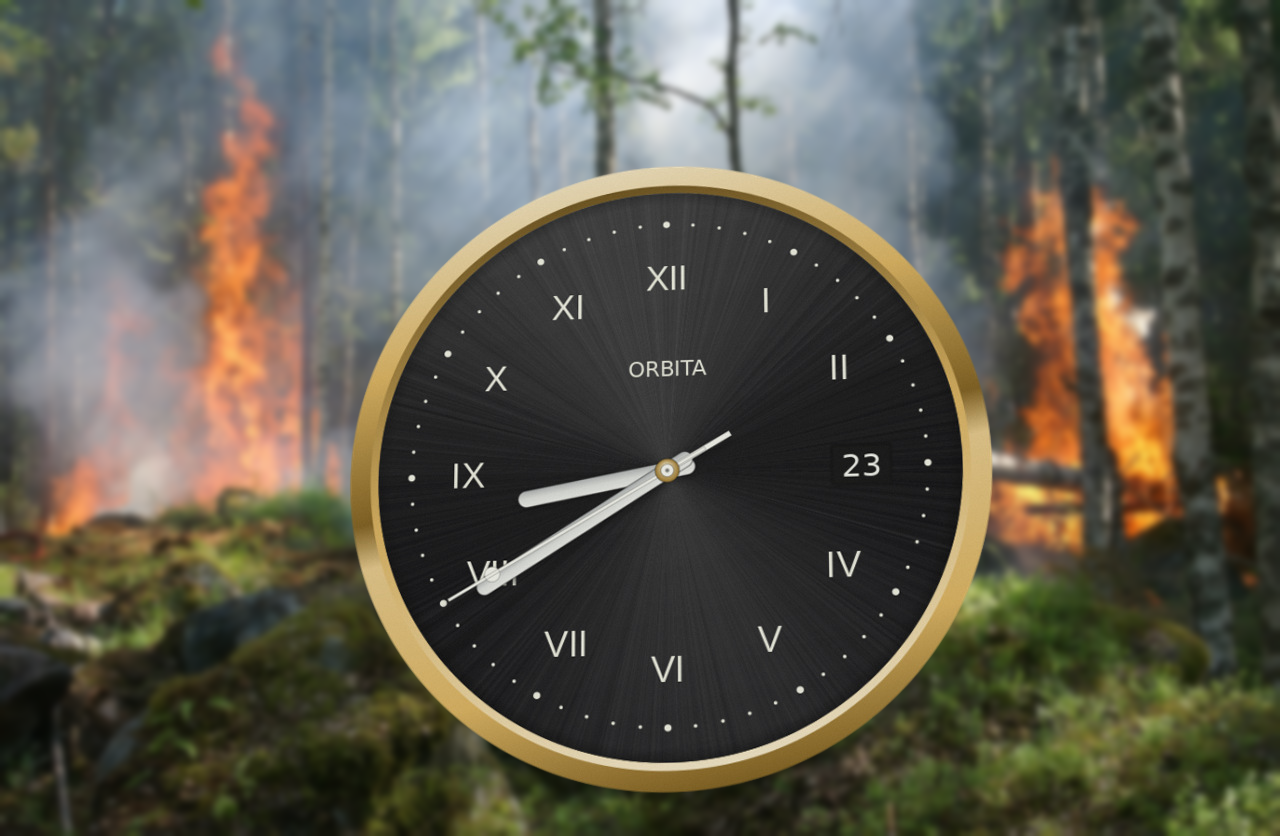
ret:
8:39:40
